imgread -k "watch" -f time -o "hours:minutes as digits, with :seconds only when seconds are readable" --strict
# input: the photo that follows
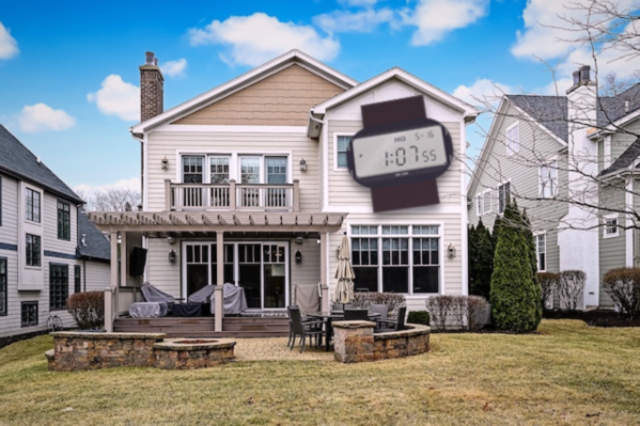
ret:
1:07:55
